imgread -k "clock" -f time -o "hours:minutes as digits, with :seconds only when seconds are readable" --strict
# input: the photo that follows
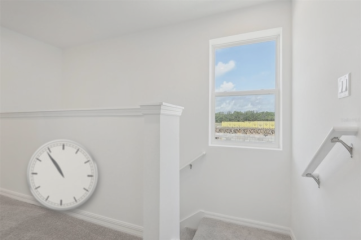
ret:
10:54
